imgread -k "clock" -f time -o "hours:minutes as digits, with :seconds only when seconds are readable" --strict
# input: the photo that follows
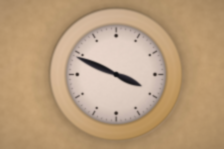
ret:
3:49
